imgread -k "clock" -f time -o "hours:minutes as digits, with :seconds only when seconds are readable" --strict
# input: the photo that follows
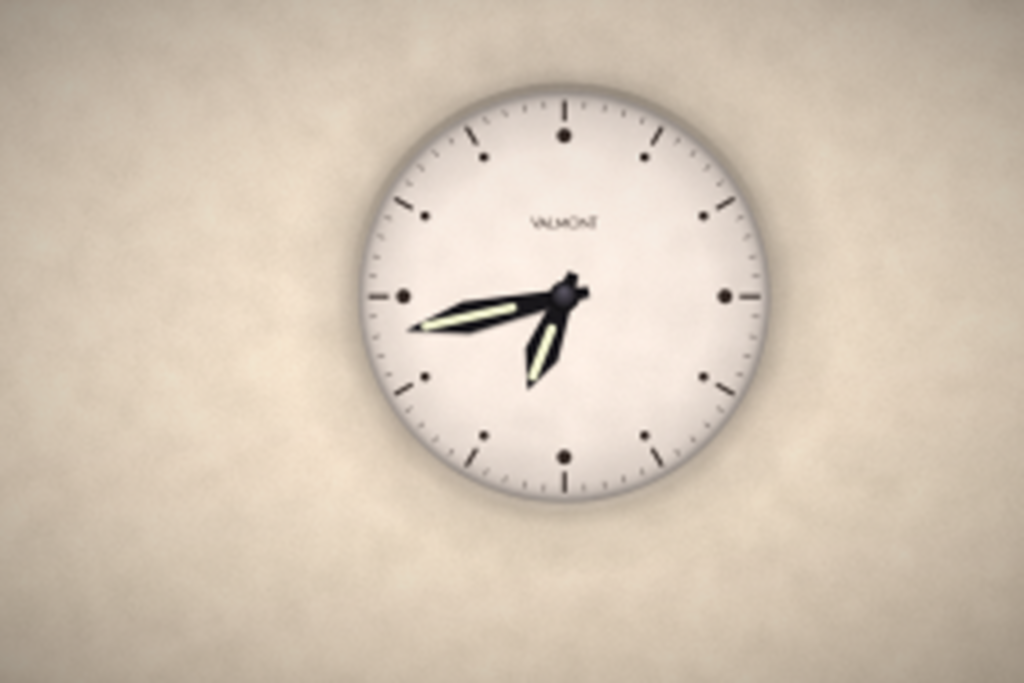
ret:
6:43
